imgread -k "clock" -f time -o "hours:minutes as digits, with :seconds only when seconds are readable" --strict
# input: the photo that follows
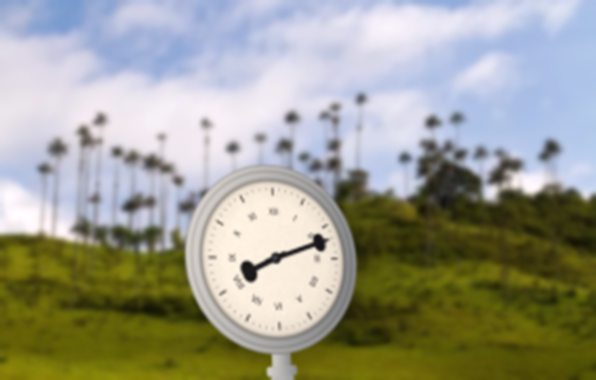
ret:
8:12
